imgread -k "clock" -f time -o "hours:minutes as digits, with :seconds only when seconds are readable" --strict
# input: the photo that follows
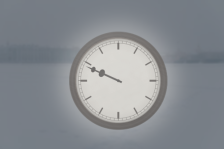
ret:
9:49
